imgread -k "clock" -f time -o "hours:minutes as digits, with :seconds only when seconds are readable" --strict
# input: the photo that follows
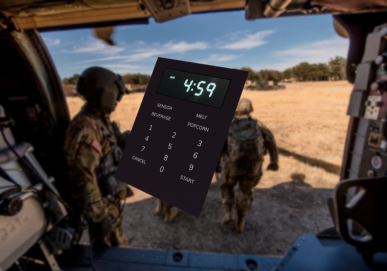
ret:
4:59
